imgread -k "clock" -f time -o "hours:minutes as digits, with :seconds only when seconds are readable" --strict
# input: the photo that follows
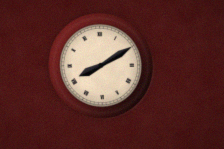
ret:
8:10
